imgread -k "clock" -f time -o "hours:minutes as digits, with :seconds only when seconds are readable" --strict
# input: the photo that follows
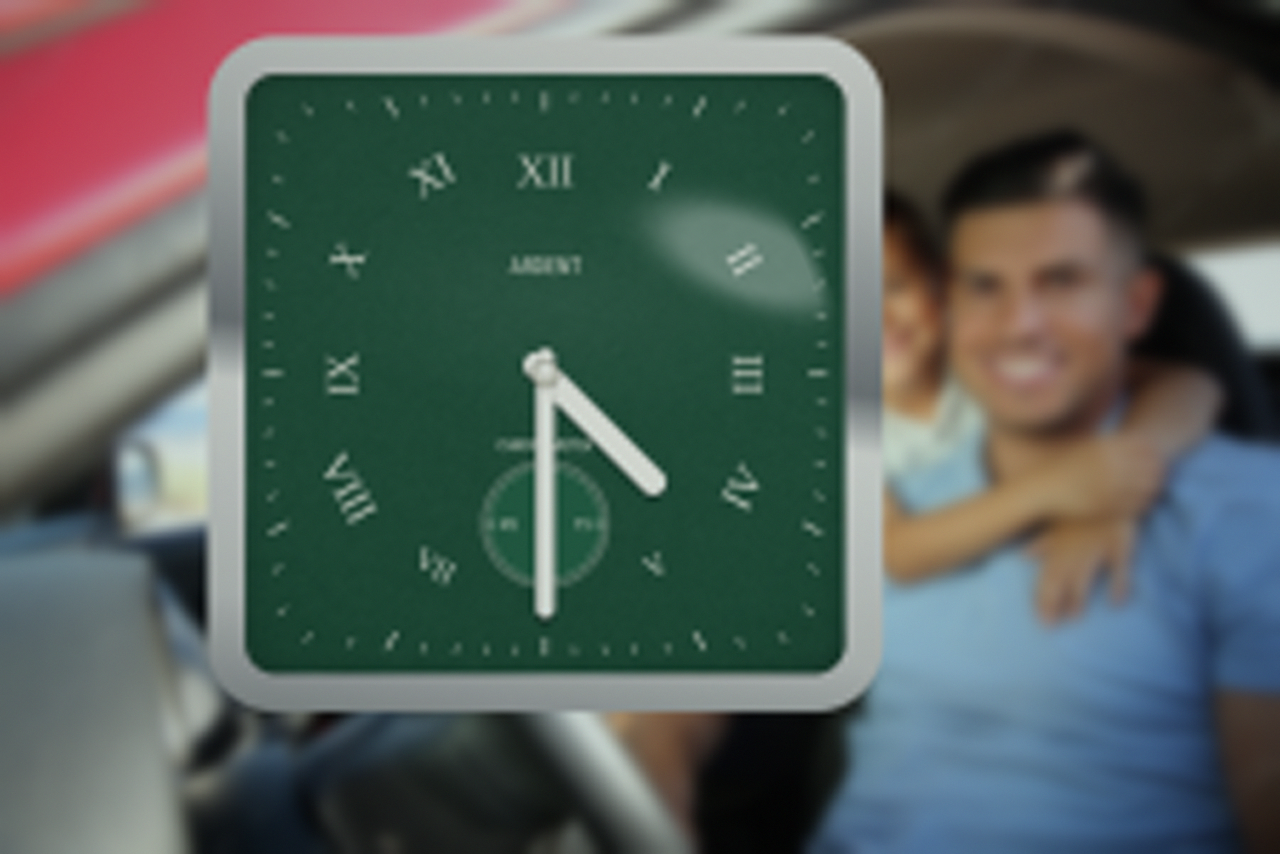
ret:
4:30
